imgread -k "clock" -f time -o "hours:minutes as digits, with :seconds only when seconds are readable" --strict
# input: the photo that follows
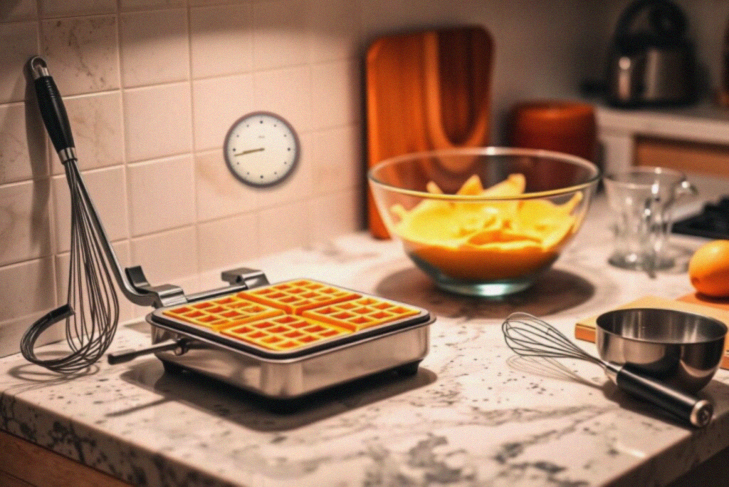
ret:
8:43
